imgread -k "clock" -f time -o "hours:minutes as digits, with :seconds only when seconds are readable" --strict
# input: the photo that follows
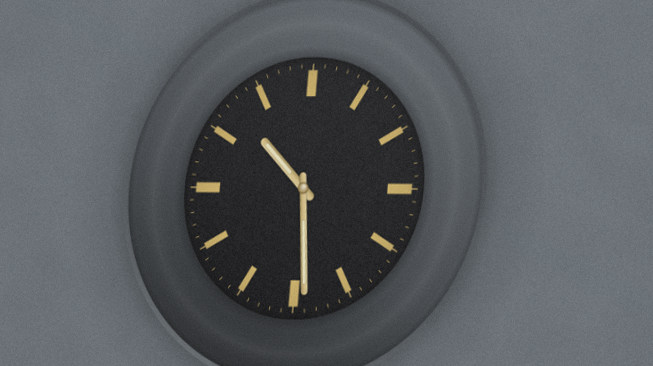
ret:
10:29
